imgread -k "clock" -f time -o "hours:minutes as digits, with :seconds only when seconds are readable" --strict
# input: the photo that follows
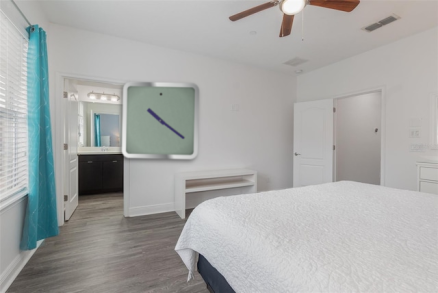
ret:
10:21
